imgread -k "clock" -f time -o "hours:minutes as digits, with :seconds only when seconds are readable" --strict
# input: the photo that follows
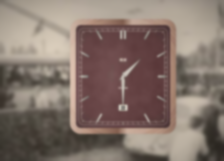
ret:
1:30
